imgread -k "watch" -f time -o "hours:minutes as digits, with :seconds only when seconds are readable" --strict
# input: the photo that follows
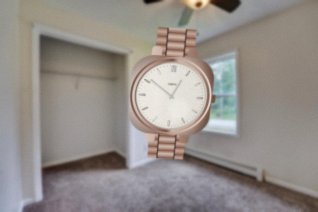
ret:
12:51
